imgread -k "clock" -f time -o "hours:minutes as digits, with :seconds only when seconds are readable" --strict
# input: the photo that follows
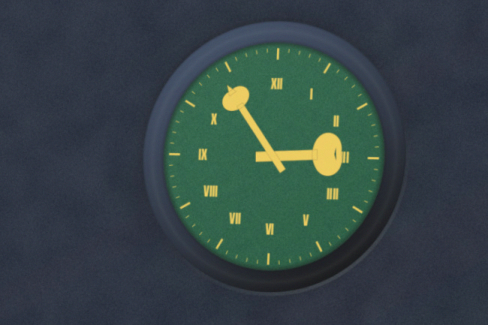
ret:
2:54
